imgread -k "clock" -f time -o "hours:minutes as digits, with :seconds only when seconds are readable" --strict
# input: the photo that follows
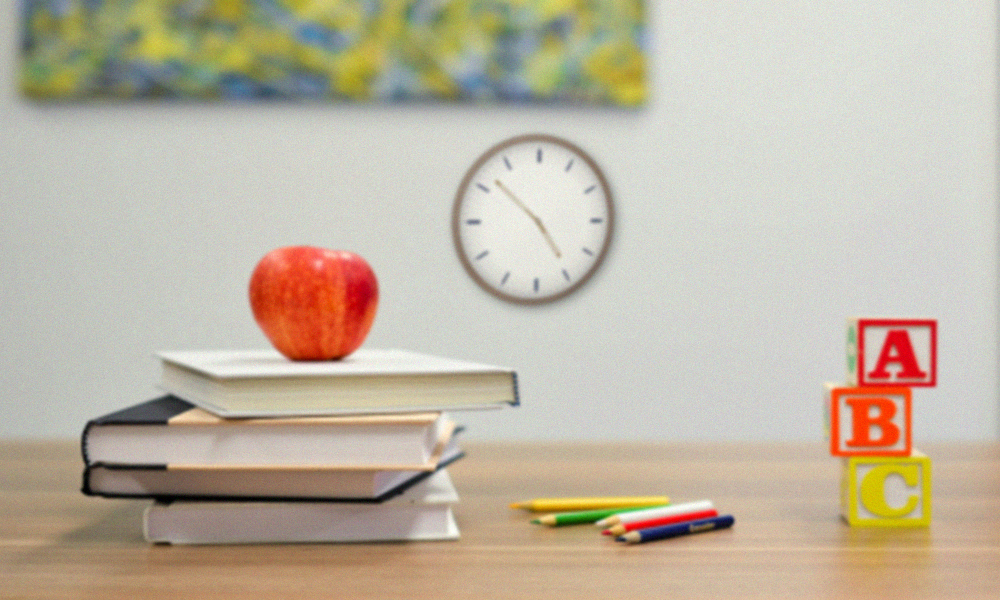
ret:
4:52
